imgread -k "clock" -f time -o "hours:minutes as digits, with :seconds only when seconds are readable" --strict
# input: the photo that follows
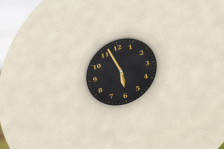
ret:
5:57
